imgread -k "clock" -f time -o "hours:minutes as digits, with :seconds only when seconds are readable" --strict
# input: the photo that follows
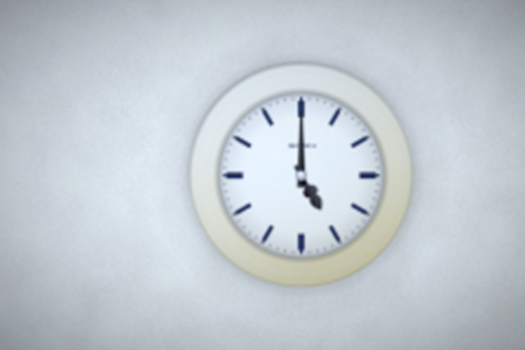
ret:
5:00
